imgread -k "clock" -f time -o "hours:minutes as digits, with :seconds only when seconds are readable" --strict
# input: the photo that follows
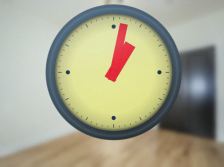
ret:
1:02
